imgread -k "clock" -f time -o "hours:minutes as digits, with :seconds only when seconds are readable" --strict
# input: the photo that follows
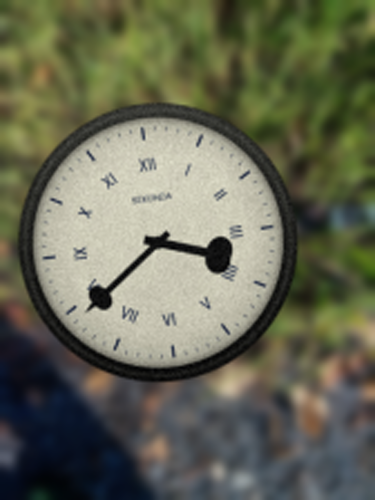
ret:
3:39
